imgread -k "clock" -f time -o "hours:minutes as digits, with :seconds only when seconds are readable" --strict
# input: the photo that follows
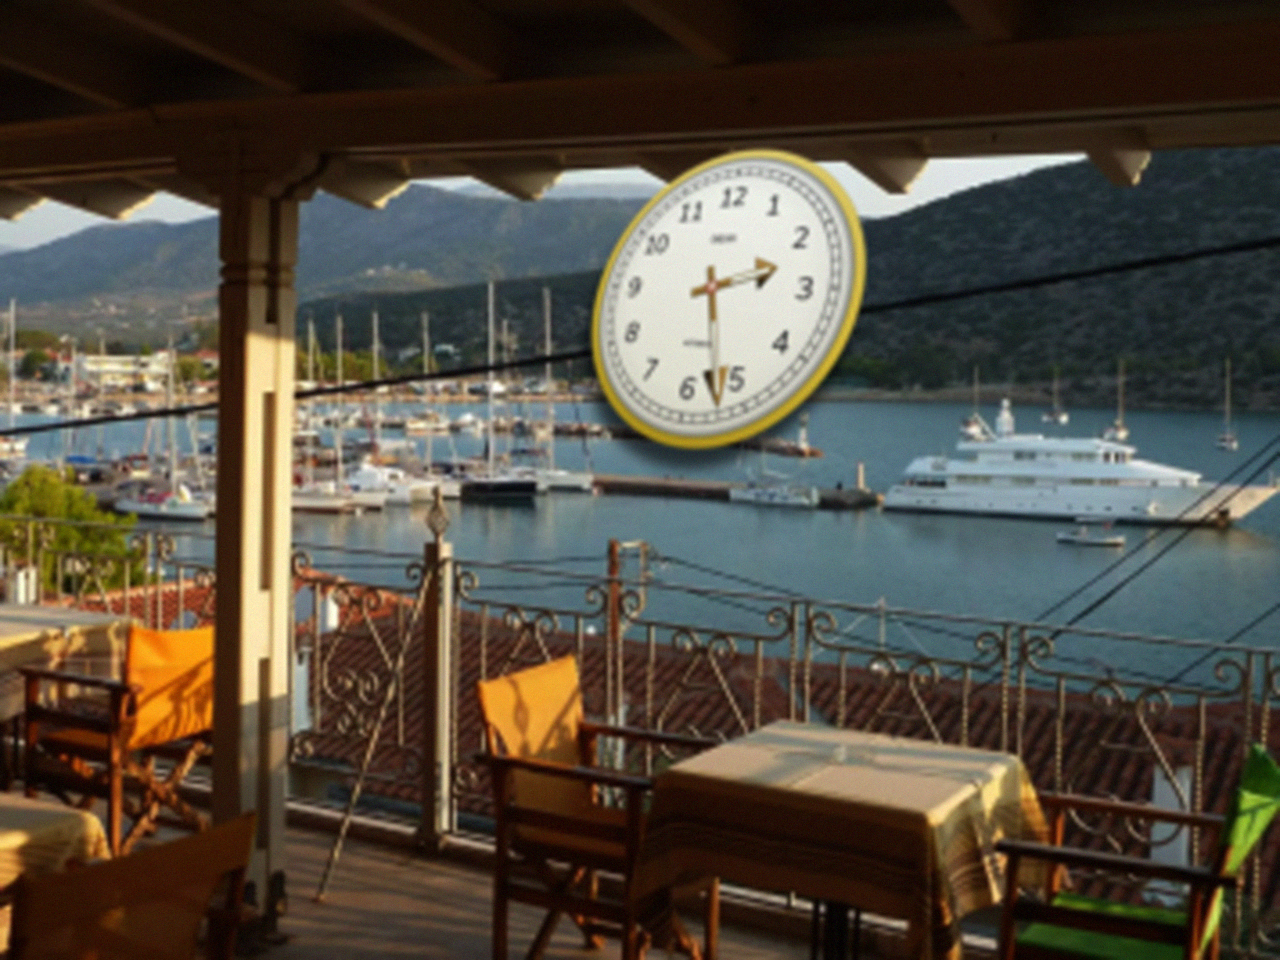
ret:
2:27
